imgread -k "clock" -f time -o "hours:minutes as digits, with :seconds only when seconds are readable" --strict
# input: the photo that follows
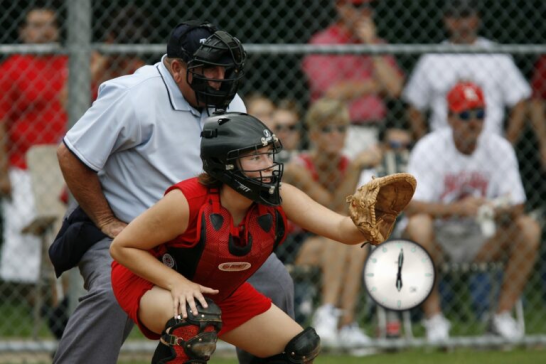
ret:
6:01
